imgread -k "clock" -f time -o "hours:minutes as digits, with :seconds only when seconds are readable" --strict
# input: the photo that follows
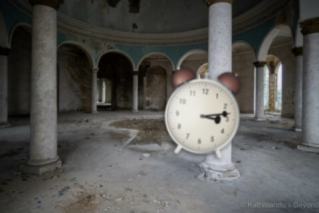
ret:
3:13
